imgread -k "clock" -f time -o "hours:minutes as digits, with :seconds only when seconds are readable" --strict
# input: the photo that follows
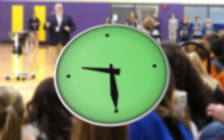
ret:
9:30
